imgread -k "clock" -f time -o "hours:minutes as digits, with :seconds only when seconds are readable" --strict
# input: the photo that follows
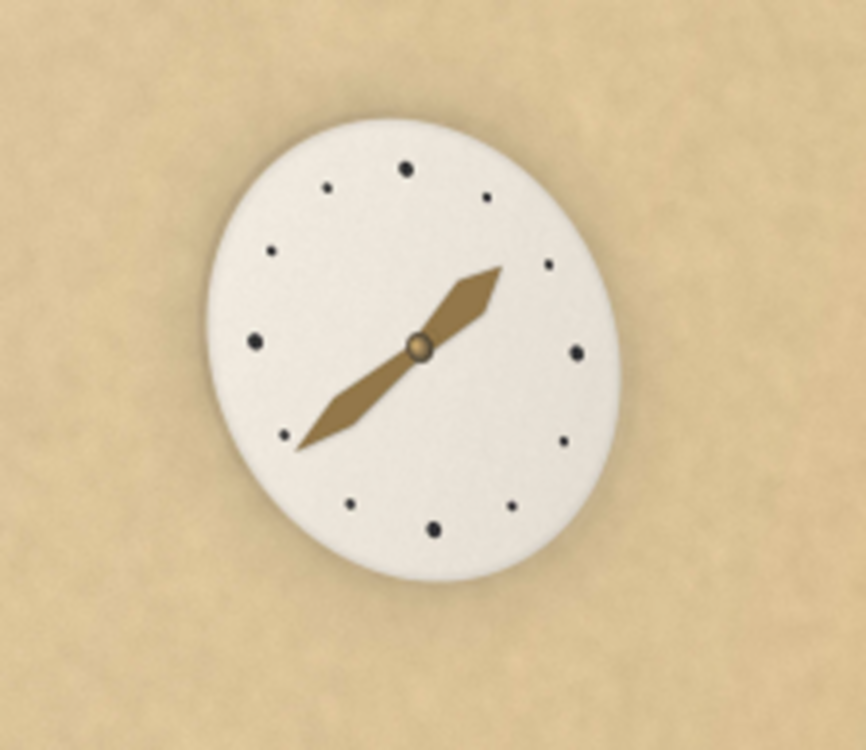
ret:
1:39
